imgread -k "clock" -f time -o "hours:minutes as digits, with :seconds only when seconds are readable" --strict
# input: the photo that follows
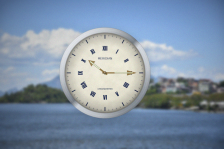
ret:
10:15
